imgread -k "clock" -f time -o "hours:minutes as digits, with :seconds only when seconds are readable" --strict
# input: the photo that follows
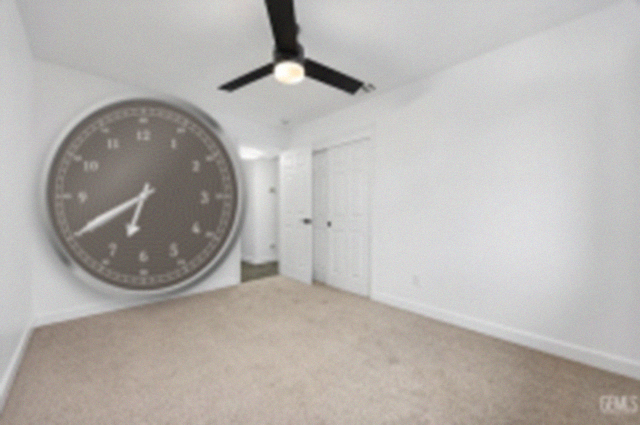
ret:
6:40
